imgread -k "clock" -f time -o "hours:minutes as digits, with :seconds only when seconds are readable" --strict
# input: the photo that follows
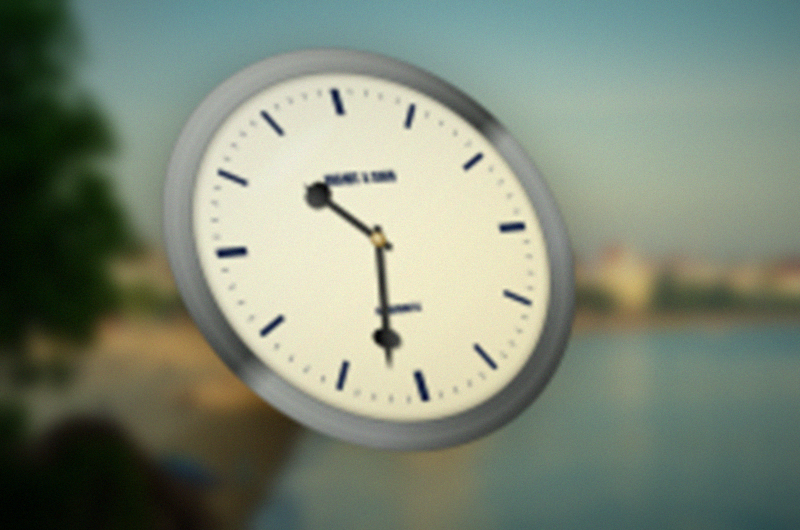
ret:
10:32
